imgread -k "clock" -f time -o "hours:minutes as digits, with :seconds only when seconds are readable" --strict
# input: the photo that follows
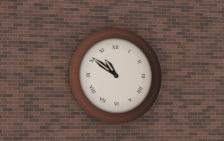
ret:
10:51
